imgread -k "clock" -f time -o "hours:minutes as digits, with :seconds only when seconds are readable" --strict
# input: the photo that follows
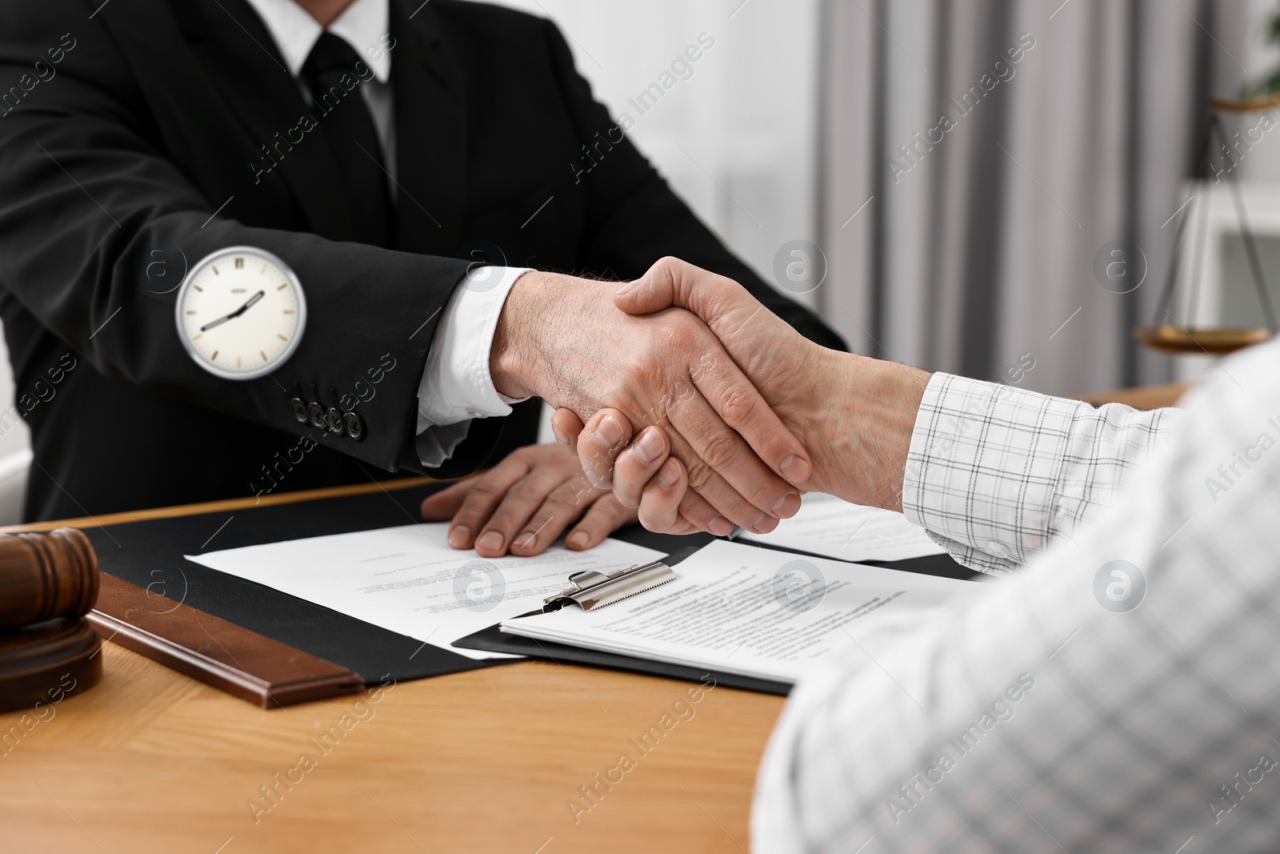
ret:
1:41
